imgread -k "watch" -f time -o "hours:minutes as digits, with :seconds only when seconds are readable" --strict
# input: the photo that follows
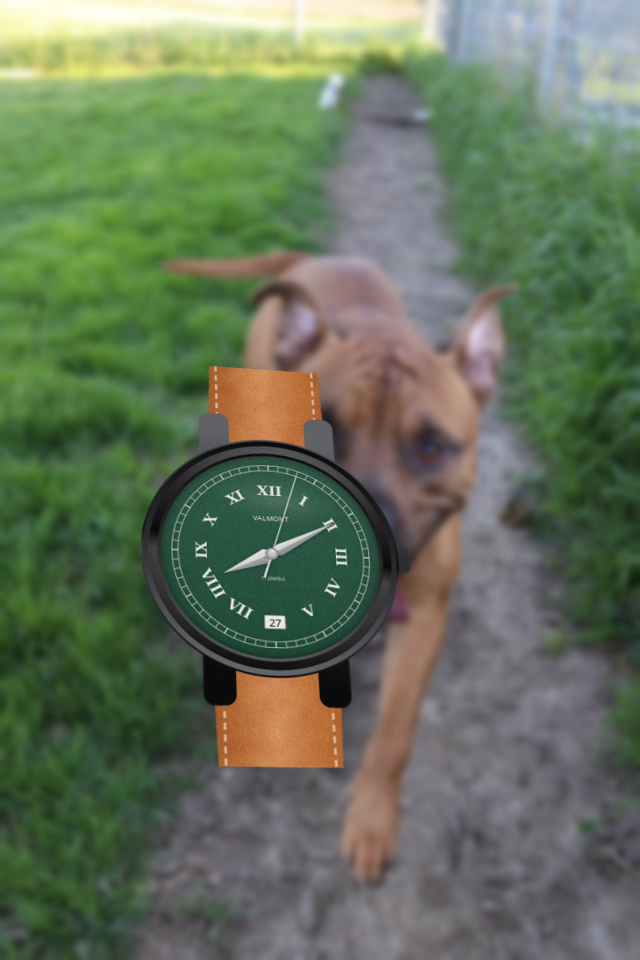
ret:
8:10:03
